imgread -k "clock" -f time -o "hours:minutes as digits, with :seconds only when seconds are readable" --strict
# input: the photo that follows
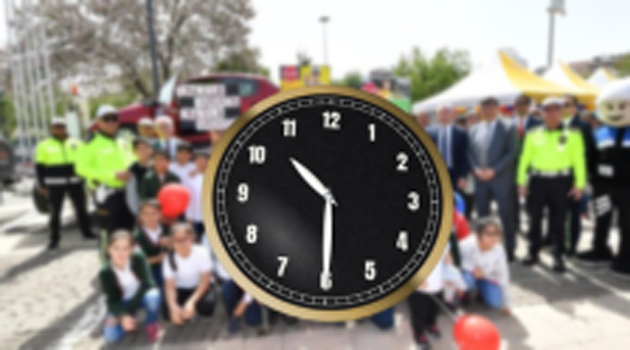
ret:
10:30
